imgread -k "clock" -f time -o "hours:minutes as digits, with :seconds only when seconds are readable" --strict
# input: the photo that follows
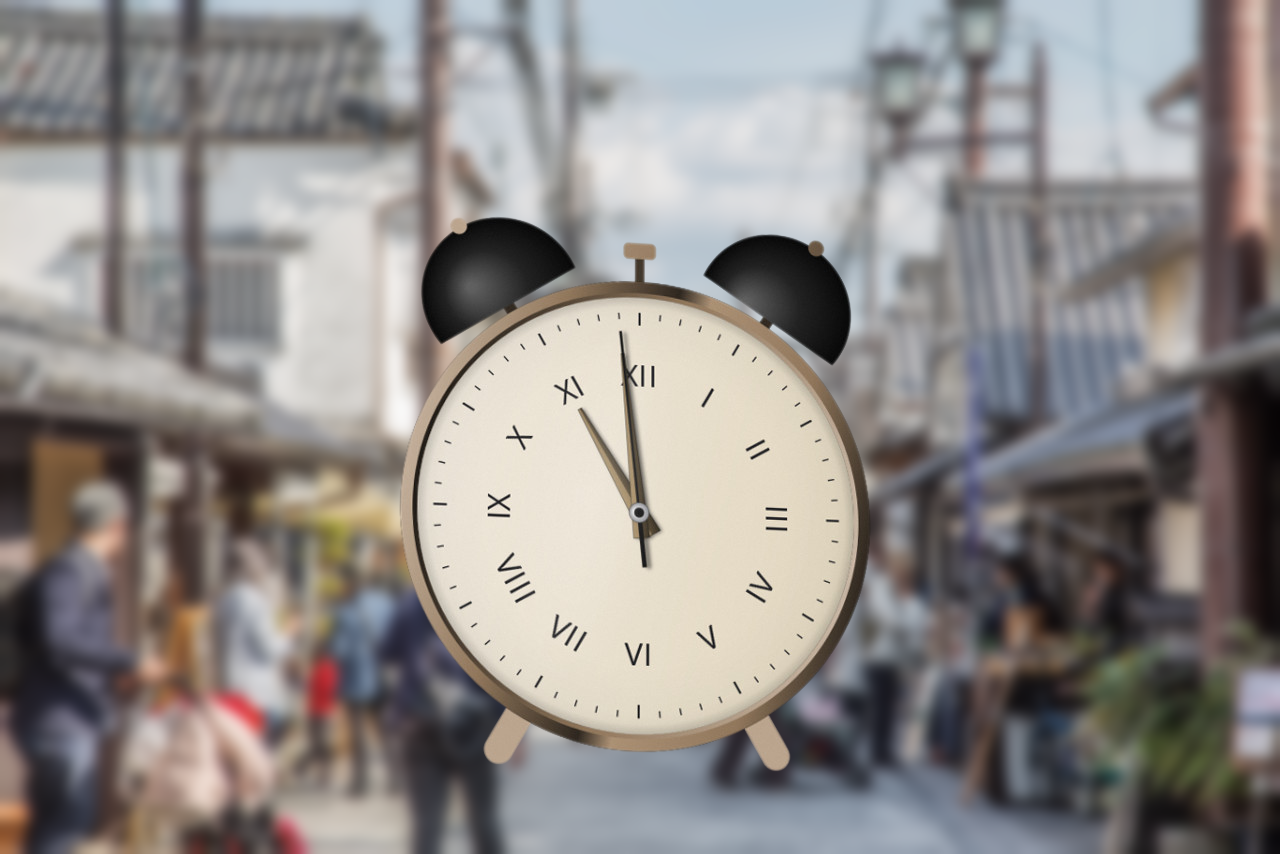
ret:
10:58:59
